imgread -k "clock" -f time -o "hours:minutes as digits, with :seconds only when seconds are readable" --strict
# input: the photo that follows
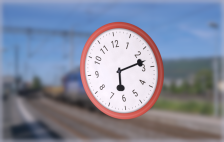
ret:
6:13
